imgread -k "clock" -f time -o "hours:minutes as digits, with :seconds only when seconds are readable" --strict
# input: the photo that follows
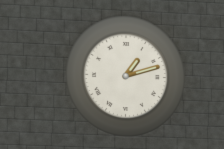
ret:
1:12
